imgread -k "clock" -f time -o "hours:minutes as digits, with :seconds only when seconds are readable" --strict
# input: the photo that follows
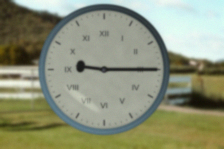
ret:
9:15
